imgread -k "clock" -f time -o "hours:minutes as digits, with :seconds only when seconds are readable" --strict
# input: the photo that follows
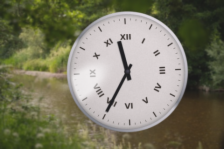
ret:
11:35
